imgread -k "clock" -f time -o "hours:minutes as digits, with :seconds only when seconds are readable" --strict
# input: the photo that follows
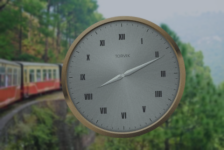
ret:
8:11
